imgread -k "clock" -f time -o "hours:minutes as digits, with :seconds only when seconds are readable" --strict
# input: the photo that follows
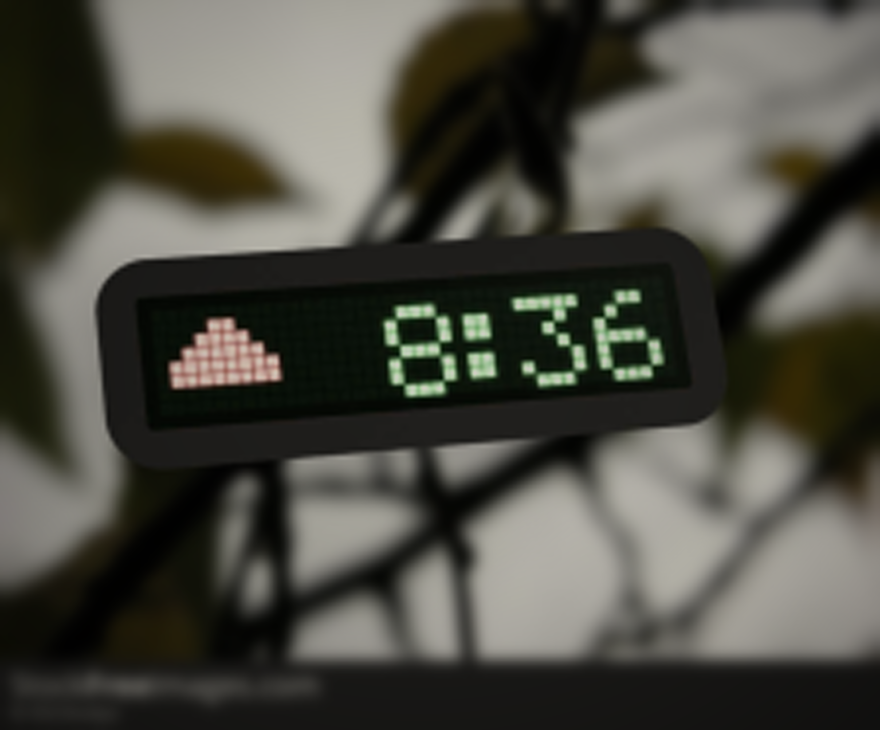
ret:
8:36
